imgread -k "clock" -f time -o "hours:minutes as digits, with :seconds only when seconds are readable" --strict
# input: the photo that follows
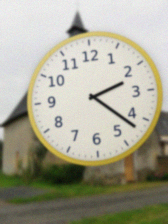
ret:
2:22
